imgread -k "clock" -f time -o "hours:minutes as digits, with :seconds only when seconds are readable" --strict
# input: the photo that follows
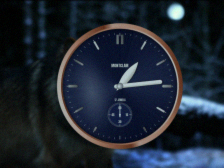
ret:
1:14
